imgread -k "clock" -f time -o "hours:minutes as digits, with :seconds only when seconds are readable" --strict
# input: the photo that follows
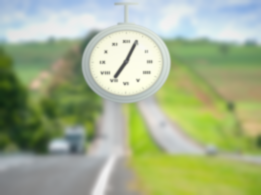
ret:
7:04
